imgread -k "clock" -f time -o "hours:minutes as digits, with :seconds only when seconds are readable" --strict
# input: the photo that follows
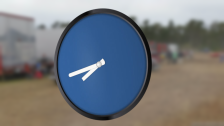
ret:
7:42
